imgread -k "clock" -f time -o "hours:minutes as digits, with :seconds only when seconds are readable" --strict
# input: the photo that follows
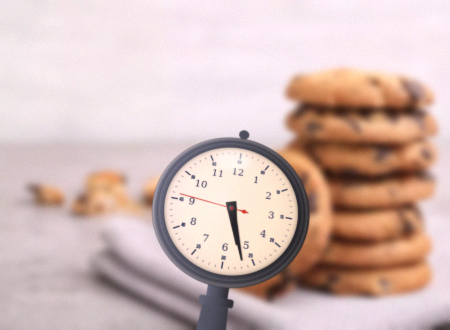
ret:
5:26:46
